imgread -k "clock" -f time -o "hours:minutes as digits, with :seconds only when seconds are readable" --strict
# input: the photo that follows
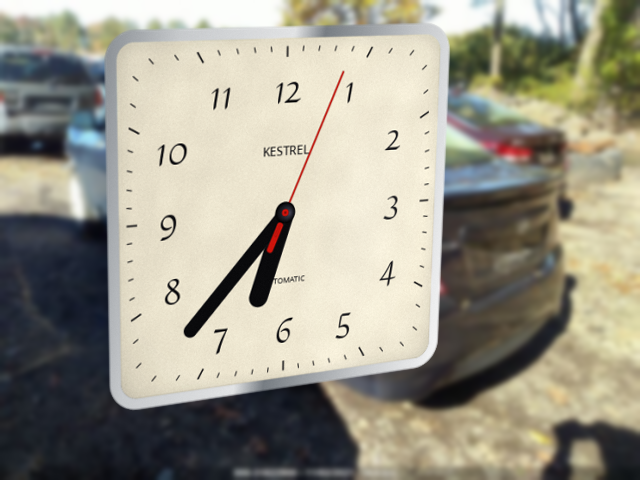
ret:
6:37:04
